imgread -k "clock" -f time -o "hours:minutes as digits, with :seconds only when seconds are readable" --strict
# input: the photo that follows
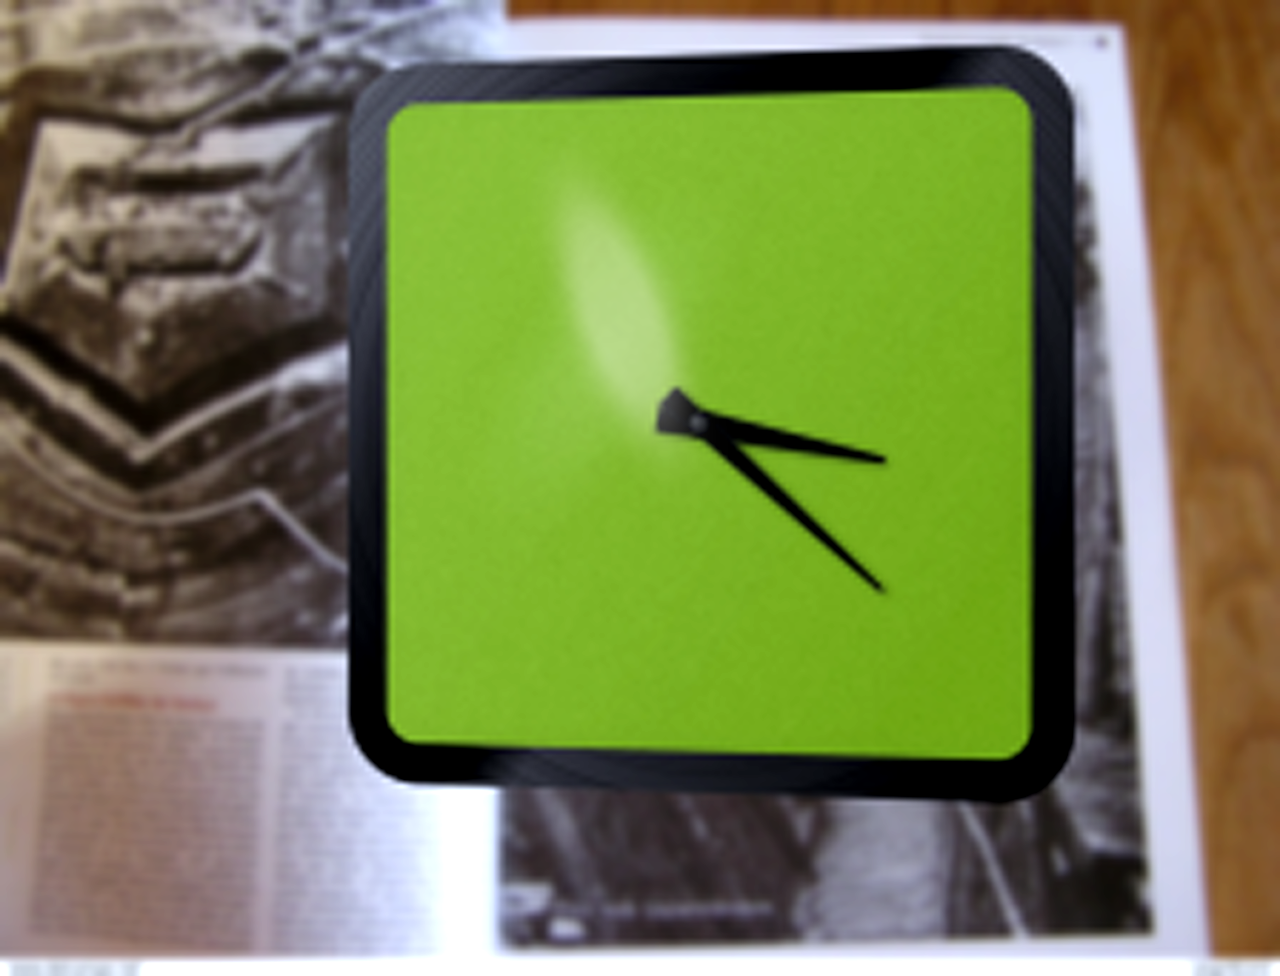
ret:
3:22
